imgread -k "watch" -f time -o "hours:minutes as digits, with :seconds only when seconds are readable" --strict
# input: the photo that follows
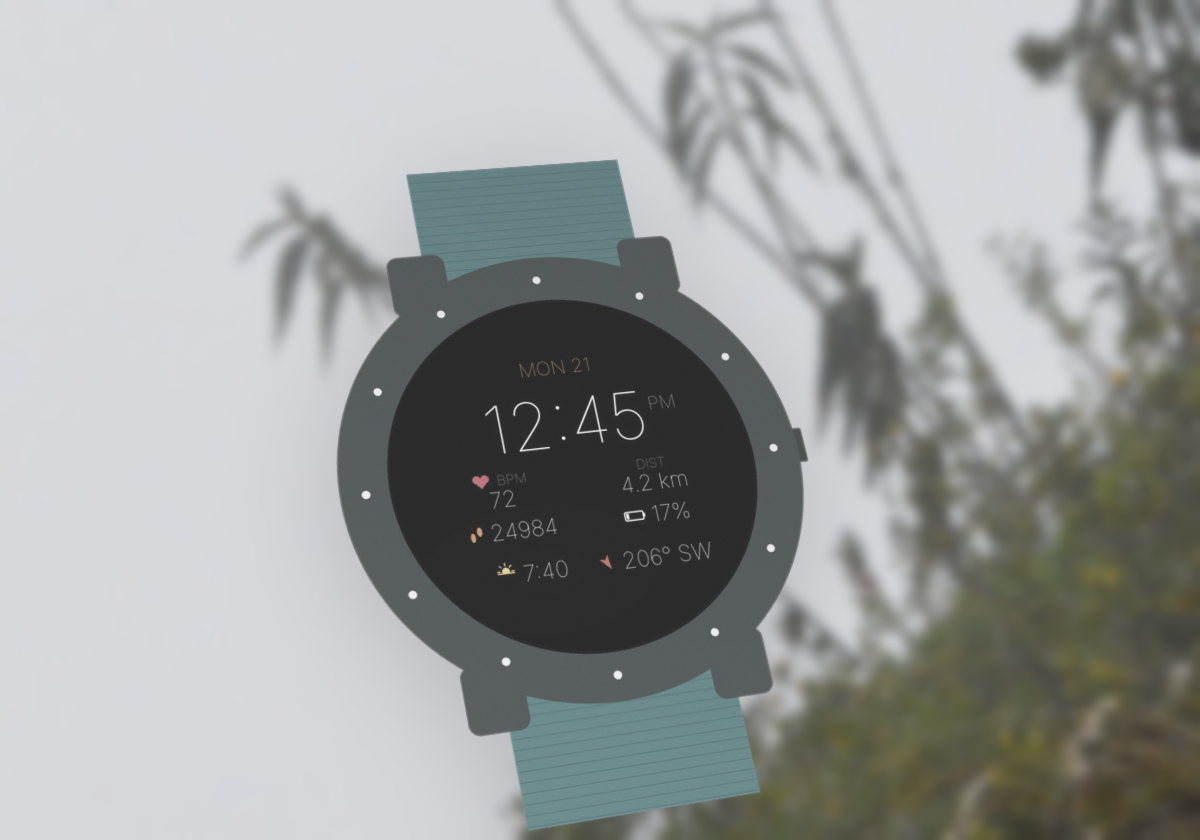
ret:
12:45
